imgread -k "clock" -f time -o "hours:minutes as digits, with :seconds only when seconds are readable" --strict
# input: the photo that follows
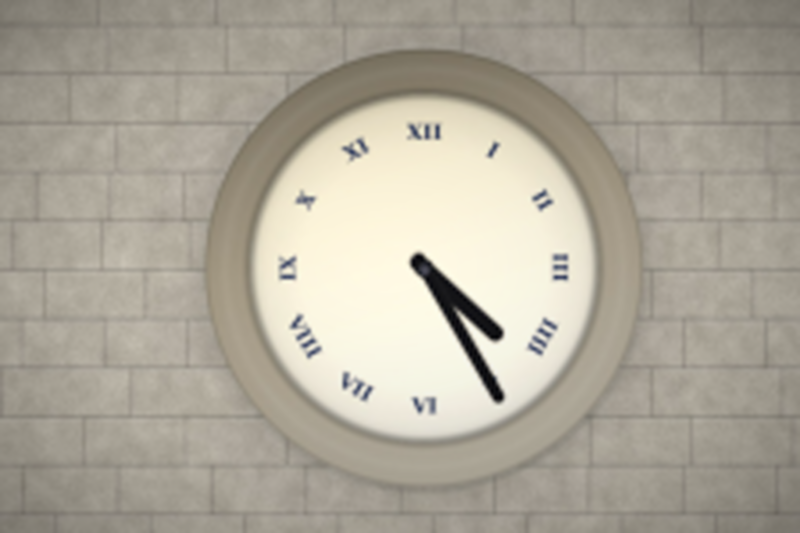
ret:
4:25
